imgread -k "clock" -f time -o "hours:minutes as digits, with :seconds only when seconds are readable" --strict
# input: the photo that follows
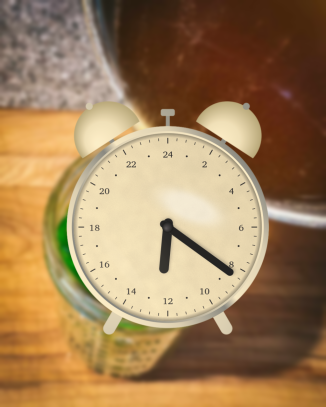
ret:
12:21
